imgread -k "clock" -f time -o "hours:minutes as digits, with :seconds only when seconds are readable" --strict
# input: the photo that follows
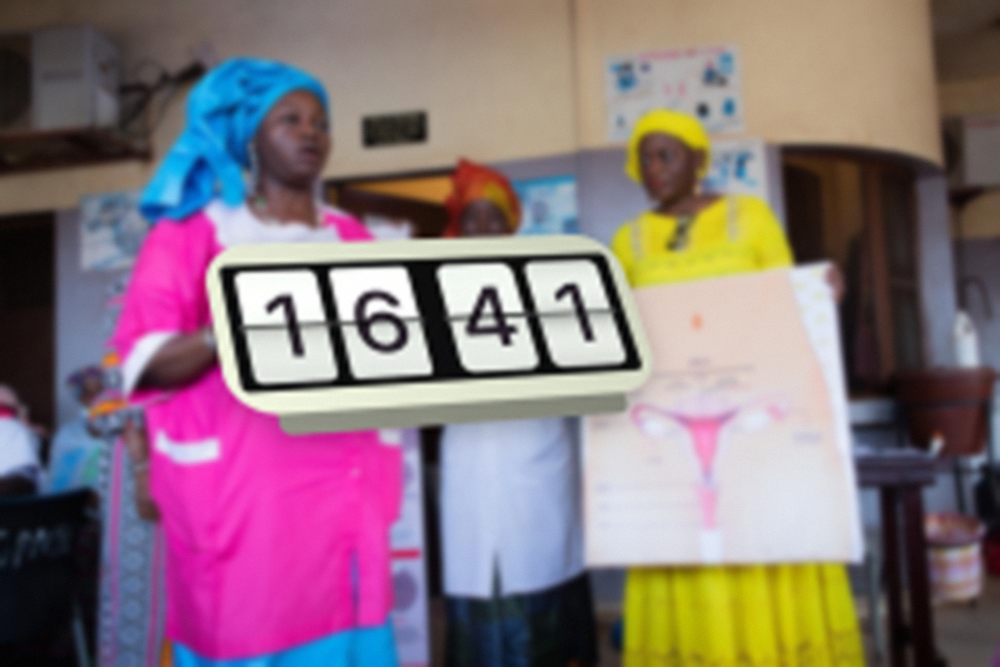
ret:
16:41
